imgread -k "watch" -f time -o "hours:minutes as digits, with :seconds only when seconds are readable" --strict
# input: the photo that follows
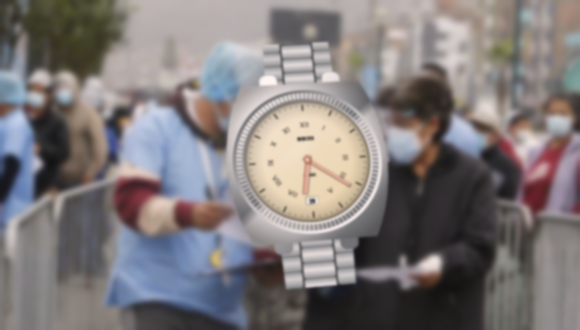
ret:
6:21
